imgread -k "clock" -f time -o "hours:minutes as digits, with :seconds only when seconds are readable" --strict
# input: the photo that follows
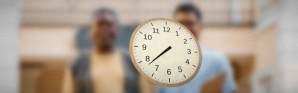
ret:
7:38
